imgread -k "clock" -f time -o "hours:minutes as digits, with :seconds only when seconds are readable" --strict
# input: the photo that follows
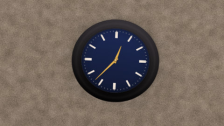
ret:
12:37
